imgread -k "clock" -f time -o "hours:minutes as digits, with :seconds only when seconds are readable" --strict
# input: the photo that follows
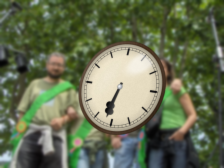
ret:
6:32
